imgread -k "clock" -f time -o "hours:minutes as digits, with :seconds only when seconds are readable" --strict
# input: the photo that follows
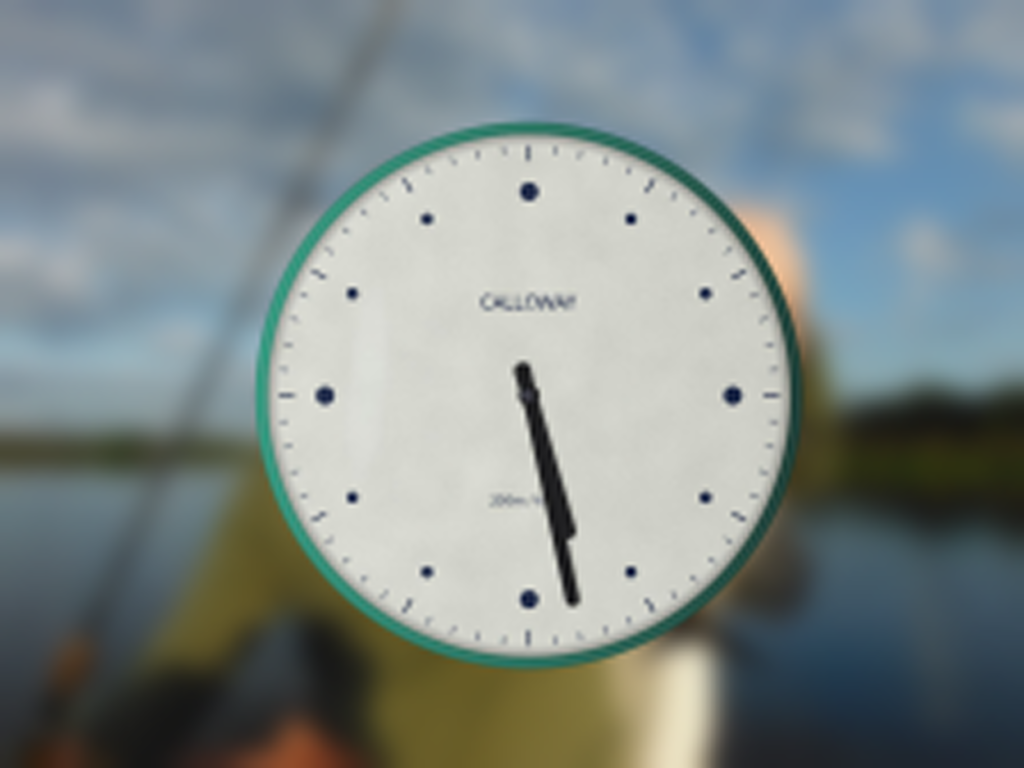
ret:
5:28
